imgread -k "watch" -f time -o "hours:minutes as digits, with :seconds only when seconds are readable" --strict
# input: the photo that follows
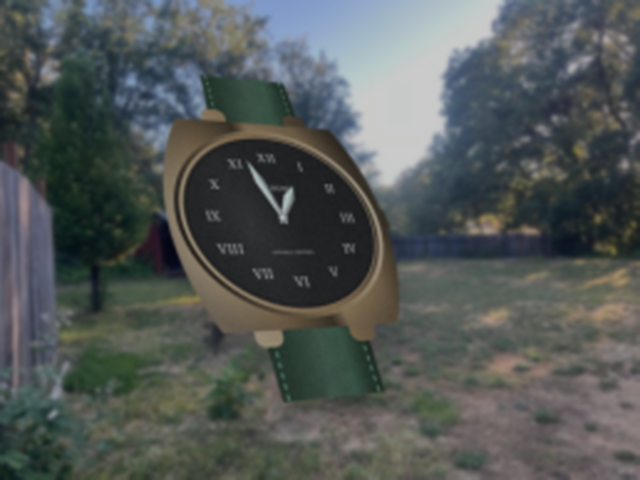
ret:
12:57
